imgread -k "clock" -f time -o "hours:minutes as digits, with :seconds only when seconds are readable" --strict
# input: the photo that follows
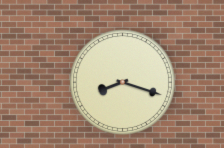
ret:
8:18
